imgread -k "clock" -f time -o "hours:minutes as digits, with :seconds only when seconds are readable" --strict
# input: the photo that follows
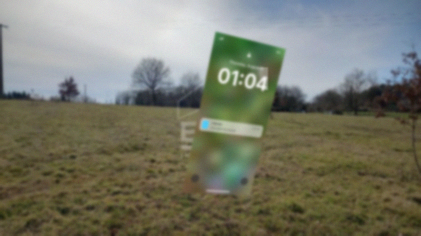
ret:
1:04
